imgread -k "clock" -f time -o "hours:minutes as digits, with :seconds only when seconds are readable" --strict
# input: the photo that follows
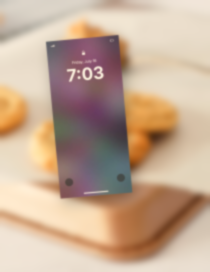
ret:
7:03
